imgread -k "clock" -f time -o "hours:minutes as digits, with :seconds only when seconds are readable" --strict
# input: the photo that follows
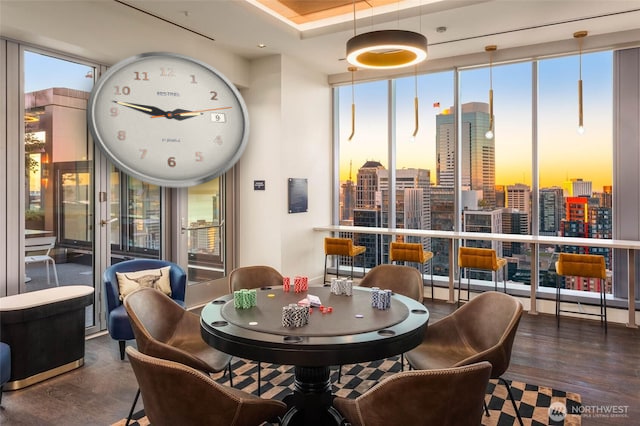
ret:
2:47:13
